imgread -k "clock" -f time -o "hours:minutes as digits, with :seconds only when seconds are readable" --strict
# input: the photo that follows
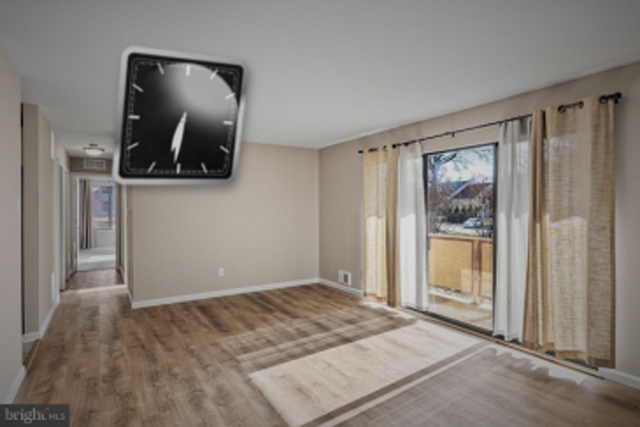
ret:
6:31
